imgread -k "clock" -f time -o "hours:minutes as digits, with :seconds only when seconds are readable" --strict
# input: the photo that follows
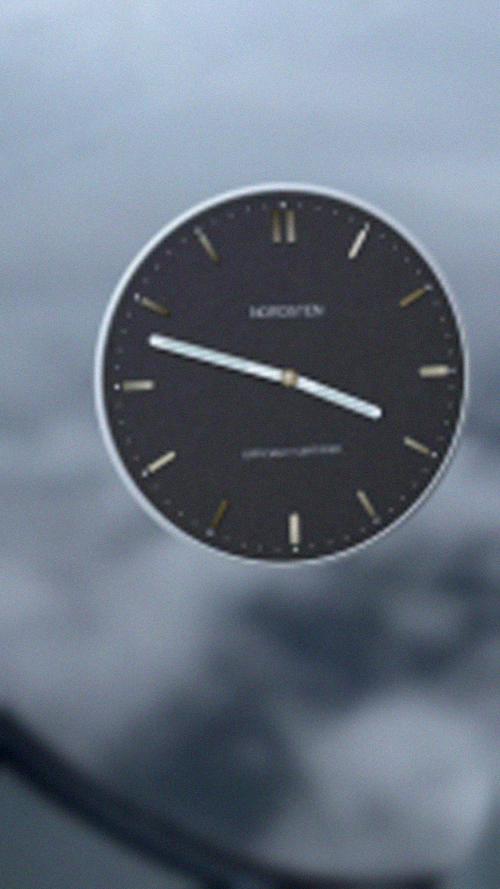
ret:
3:48
